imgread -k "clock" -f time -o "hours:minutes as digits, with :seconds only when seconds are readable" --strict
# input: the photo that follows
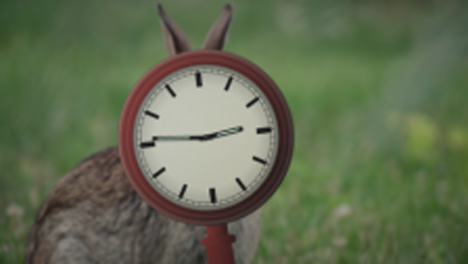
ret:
2:46
